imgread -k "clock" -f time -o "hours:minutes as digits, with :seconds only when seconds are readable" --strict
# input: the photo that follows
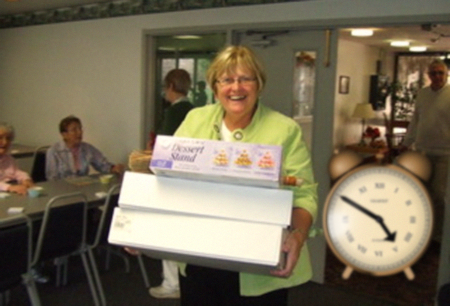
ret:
4:50
